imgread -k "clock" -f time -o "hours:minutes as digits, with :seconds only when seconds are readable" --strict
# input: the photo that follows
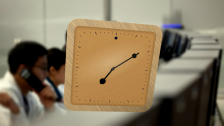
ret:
7:09
